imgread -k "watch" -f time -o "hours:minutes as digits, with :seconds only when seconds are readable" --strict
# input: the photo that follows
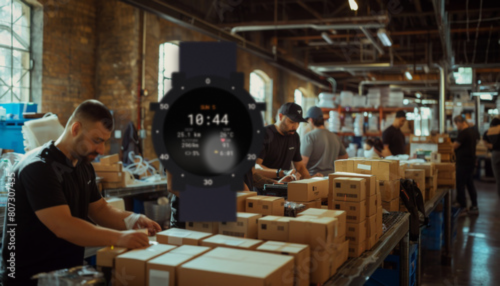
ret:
10:44
